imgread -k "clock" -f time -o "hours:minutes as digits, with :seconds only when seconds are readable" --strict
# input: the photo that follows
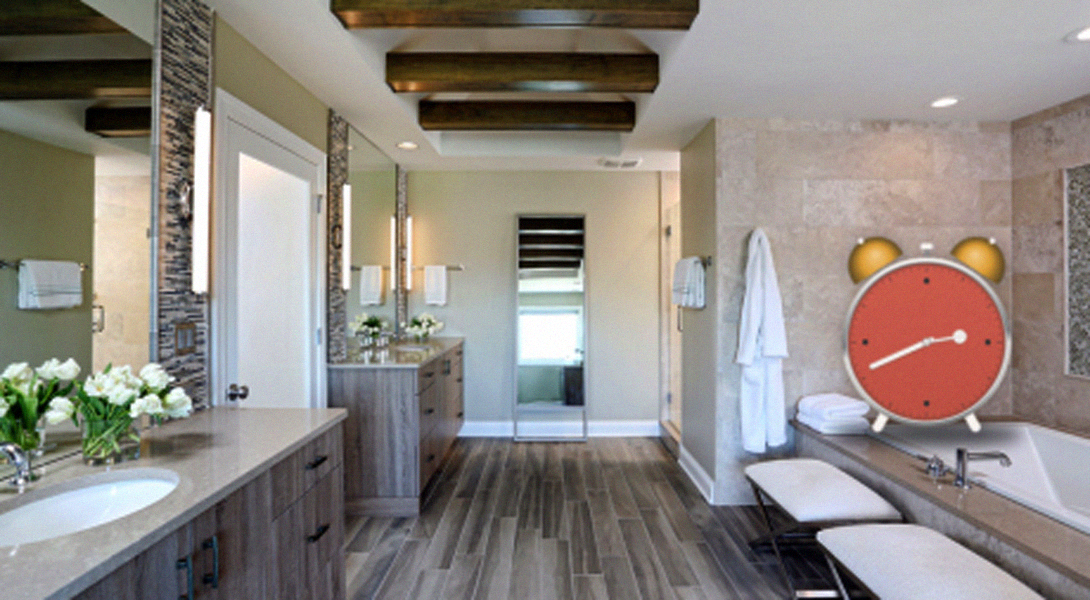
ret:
2:41
